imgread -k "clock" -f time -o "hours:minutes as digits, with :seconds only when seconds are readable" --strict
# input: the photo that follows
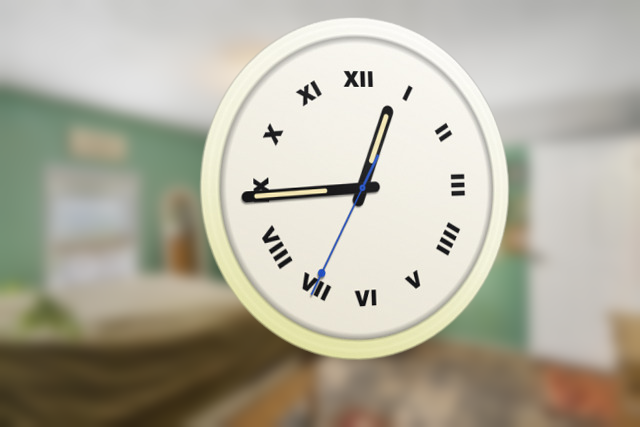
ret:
12:44:35
